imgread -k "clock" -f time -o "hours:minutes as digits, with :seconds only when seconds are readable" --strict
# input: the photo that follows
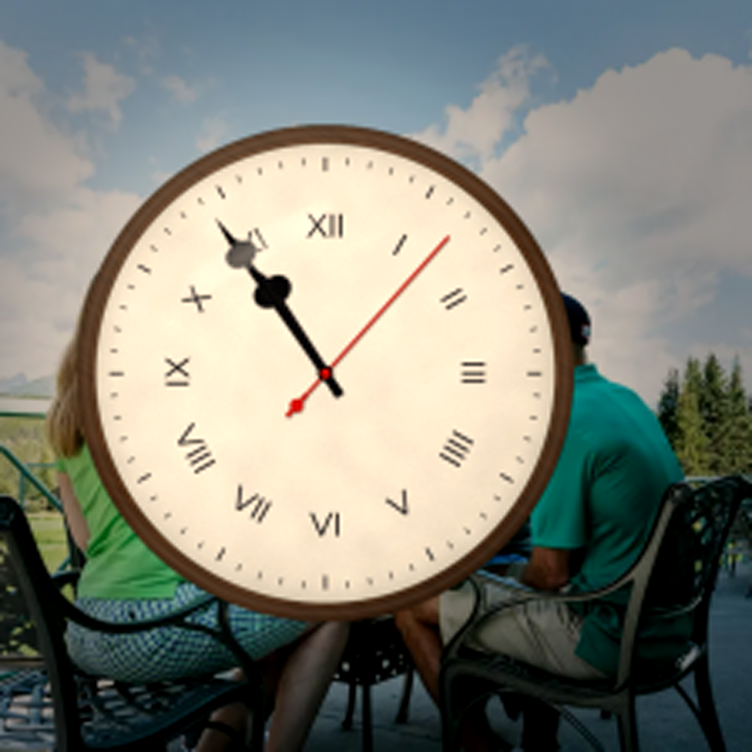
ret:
10:54:07
